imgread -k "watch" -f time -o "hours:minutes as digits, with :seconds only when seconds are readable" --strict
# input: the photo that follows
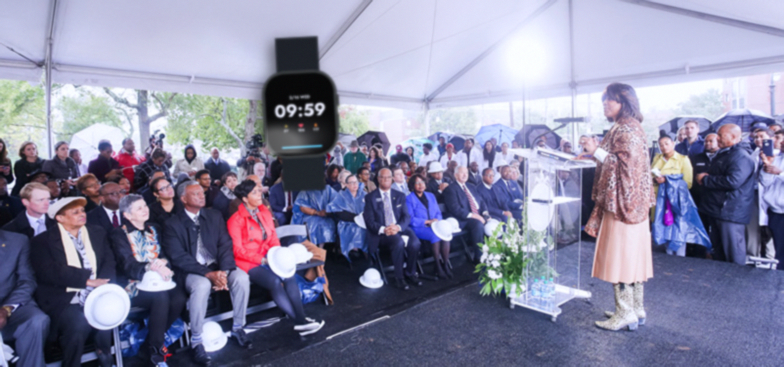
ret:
9:59
